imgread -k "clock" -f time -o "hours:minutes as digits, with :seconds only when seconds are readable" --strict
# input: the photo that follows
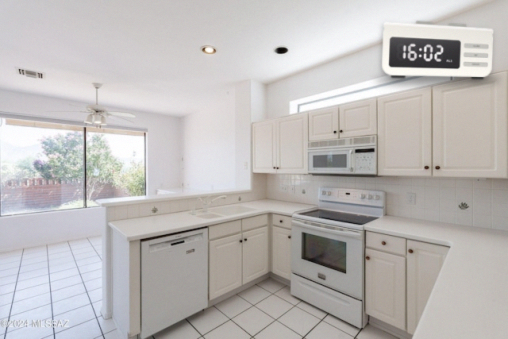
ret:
16:02
